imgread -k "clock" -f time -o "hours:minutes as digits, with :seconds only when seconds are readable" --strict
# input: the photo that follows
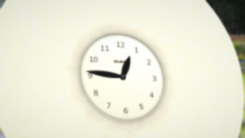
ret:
12:46
